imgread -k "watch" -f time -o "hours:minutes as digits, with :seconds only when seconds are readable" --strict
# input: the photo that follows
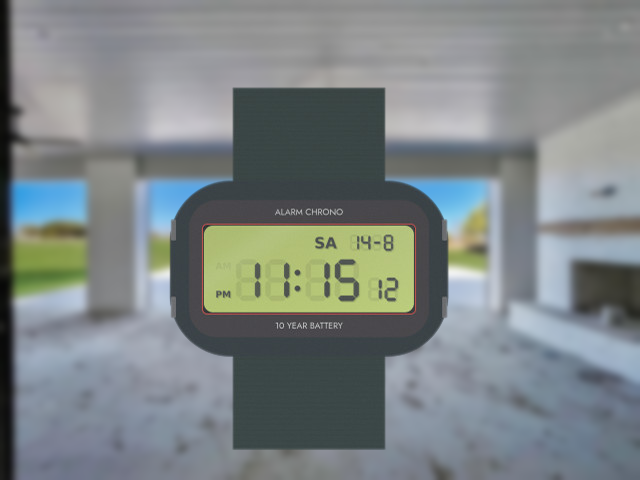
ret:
11:15:12
